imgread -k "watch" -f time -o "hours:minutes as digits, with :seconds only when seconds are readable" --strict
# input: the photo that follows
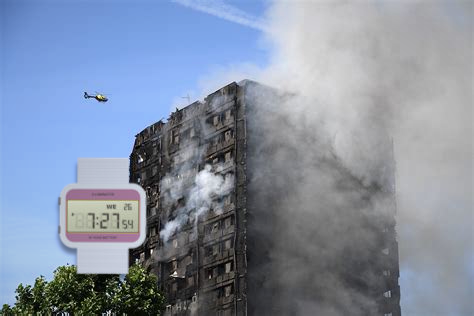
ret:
7:27
